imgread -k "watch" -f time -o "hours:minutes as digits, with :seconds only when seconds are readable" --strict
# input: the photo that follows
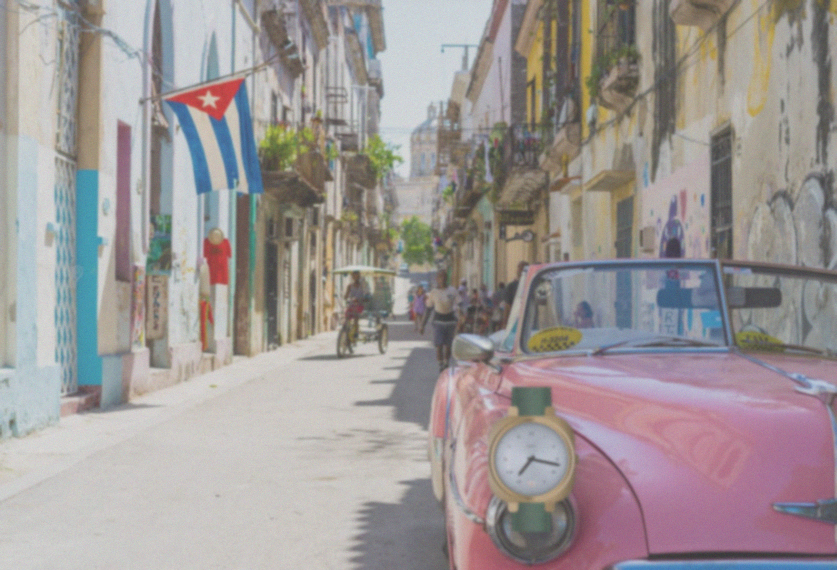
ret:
7:17
